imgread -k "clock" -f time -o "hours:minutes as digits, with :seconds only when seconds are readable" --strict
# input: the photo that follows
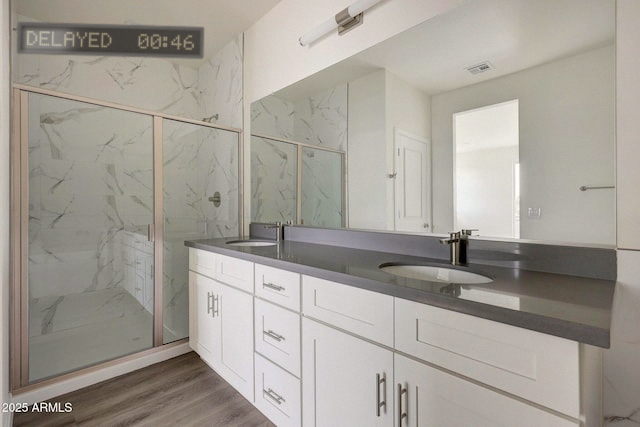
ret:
0:46
